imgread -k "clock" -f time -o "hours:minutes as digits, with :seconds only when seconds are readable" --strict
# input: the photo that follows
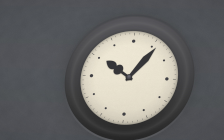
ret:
10:06
